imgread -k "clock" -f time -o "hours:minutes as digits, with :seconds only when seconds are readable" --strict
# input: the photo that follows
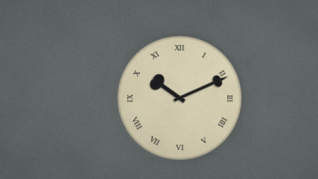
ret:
10:11
